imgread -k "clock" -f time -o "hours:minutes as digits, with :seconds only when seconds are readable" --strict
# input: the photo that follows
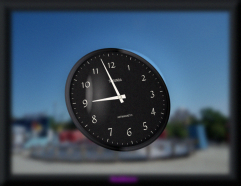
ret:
8:58
